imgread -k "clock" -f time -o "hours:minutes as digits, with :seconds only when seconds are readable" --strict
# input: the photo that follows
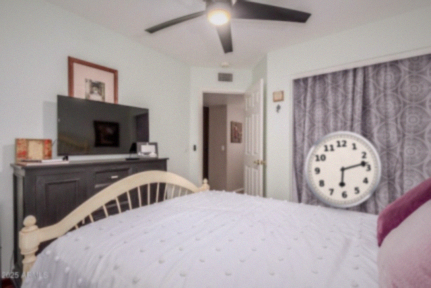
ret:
6:13
